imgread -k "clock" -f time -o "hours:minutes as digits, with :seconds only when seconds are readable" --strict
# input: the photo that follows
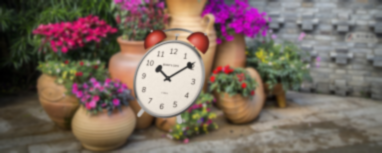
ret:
10:09
